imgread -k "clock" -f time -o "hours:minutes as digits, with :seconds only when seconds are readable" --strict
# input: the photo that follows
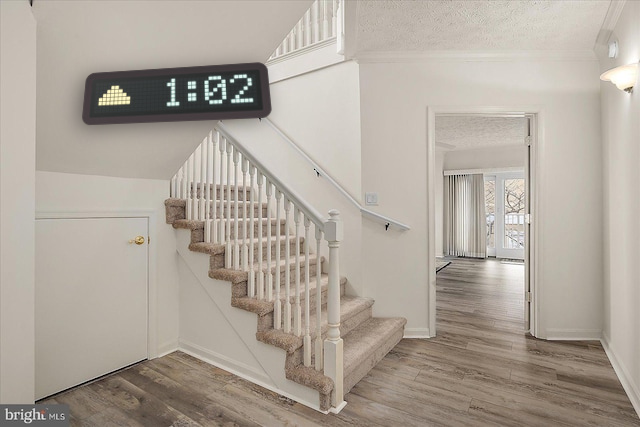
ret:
1:02
